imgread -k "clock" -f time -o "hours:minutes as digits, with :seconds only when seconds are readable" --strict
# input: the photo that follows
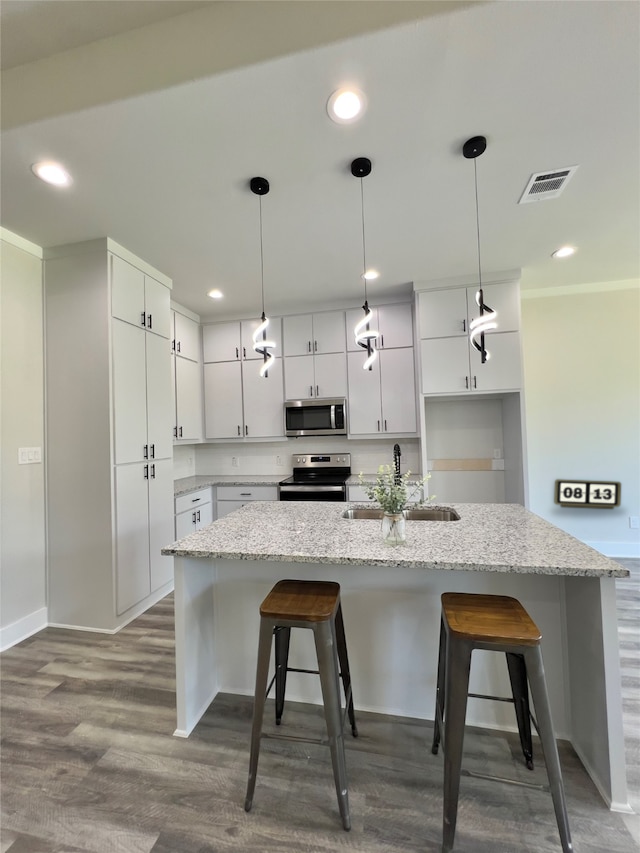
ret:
8:13
